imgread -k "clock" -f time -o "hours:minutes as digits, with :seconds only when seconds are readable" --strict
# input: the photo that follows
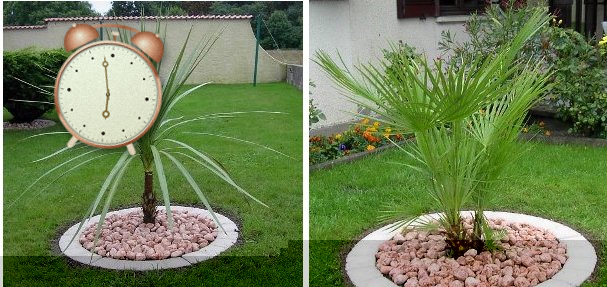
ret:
5:58
